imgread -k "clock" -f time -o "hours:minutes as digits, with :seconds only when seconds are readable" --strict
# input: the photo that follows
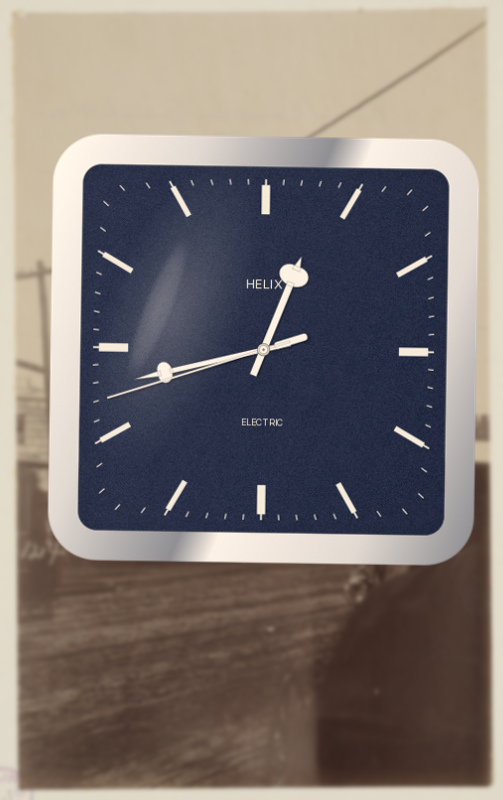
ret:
12:42:42
